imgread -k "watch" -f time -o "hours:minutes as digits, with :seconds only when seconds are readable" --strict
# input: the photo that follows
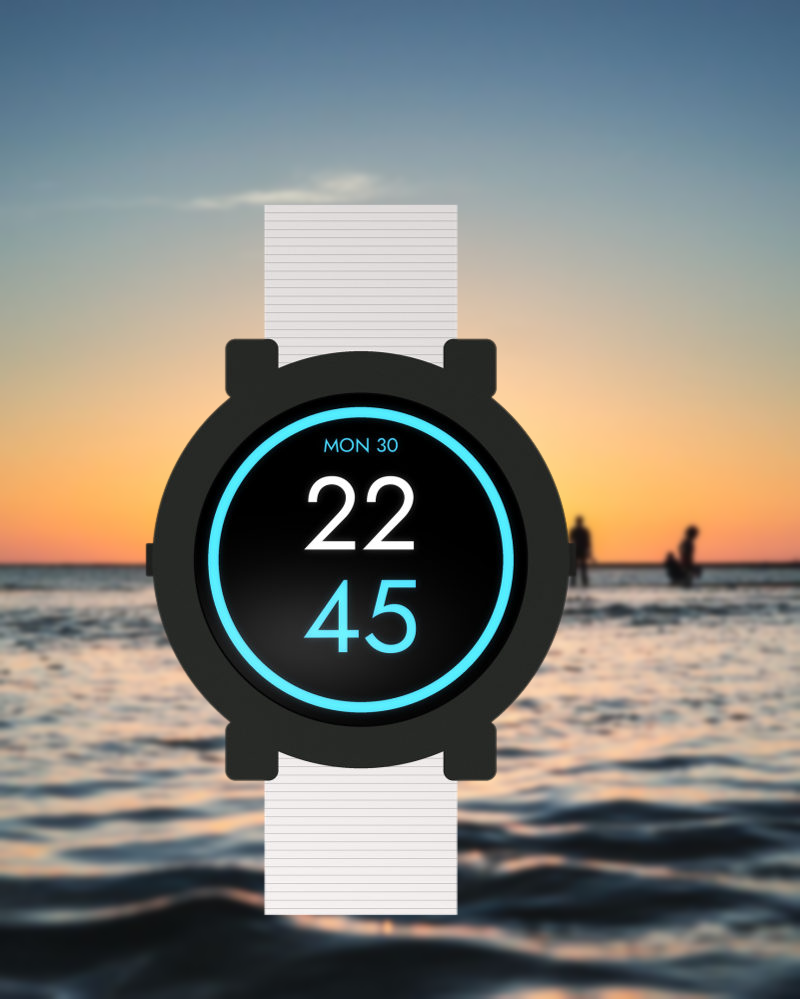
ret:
22:45
